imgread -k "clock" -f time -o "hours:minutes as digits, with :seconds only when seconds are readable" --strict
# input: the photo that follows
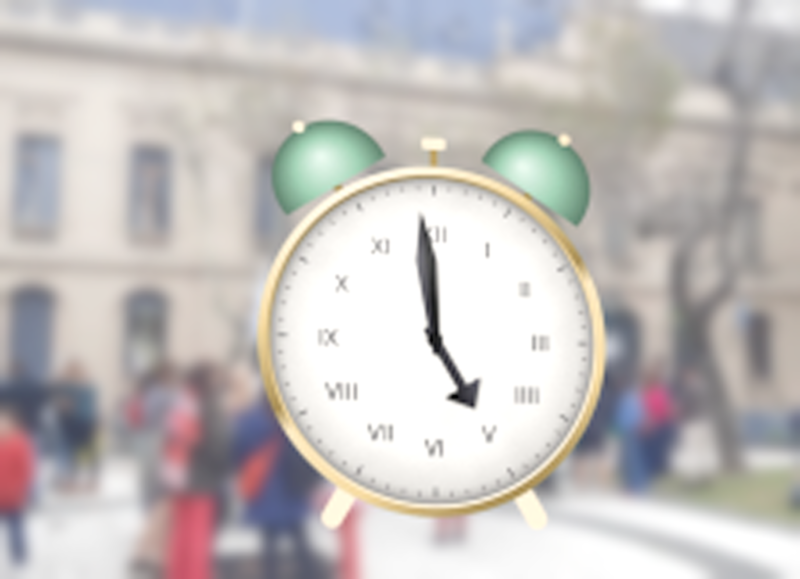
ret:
4:59
